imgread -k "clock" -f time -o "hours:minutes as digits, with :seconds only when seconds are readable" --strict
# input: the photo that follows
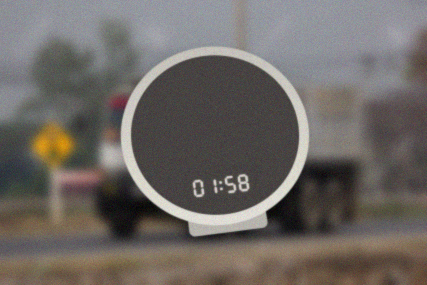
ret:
1:58
